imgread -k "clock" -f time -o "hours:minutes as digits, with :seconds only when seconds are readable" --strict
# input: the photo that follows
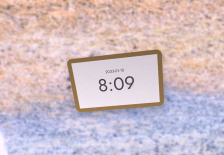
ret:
8:09
